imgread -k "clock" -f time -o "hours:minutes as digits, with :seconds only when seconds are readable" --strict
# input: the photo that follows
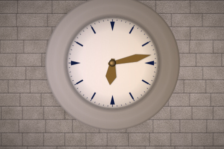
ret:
6:13
